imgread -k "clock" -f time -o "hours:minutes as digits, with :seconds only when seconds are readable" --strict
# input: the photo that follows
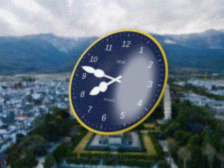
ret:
7:47
